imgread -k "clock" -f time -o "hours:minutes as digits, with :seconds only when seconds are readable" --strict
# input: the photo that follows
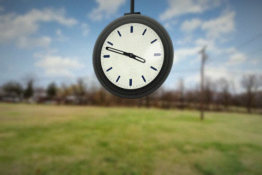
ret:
3:48
